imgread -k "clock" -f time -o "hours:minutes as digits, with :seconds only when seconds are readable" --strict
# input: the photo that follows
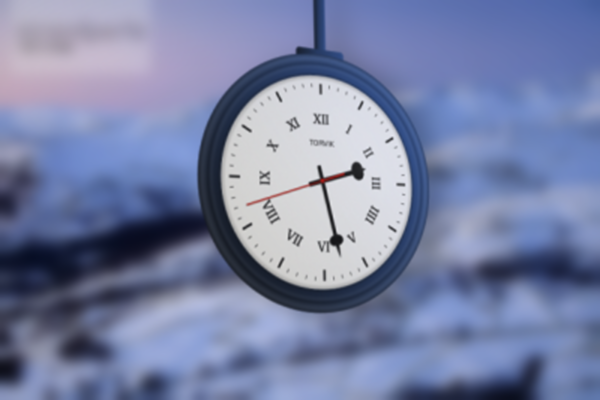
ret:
2:27:42
